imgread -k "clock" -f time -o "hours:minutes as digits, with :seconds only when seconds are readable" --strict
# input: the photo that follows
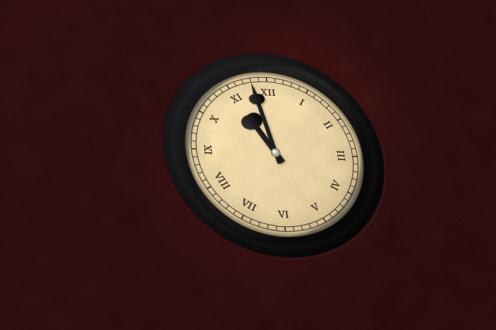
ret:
10:58
